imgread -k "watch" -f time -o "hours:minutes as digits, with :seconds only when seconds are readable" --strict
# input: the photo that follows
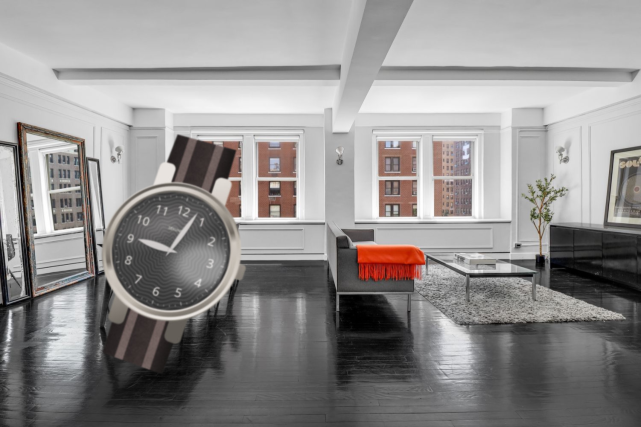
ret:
9:03
